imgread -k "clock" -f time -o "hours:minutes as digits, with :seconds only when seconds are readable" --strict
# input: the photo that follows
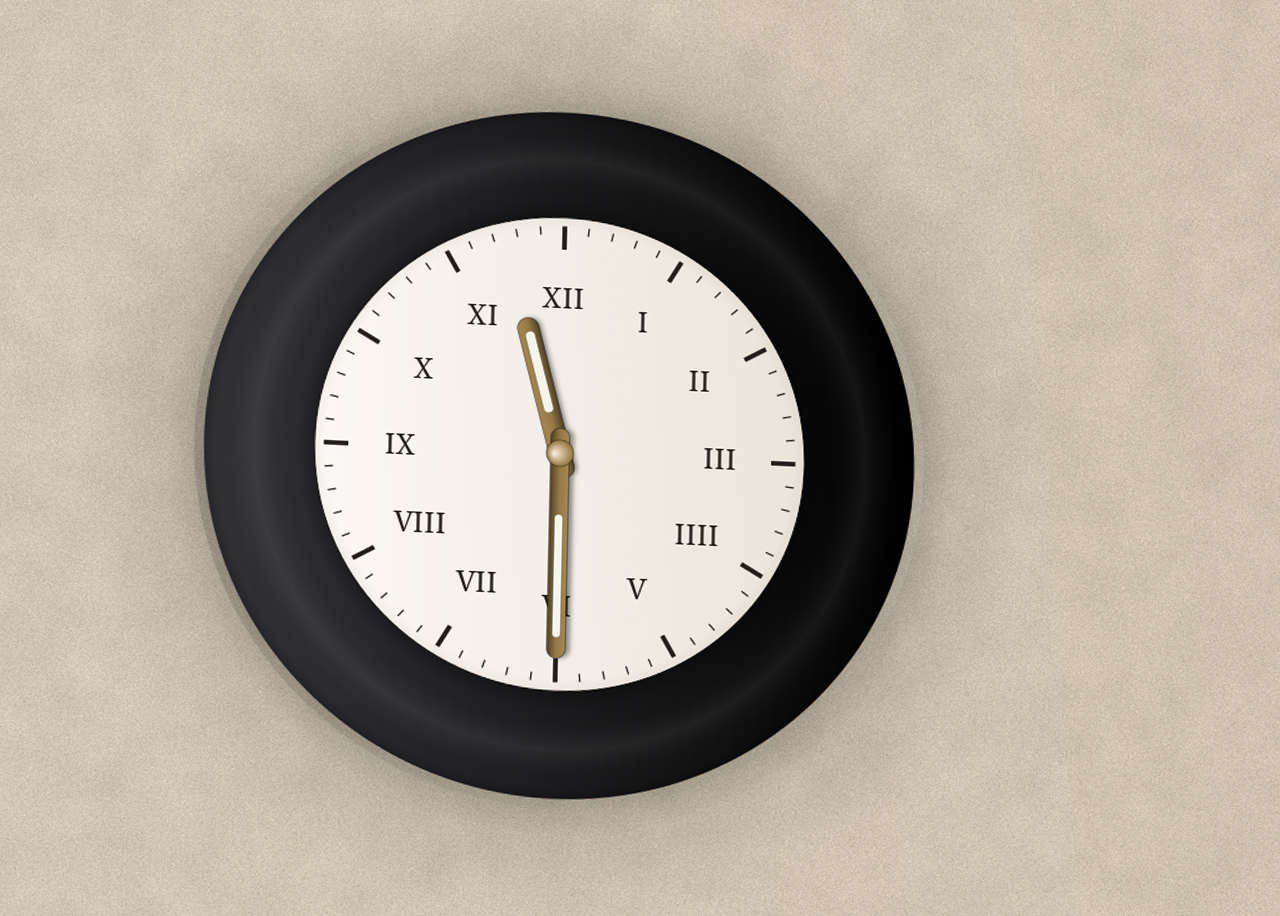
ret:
11:30
